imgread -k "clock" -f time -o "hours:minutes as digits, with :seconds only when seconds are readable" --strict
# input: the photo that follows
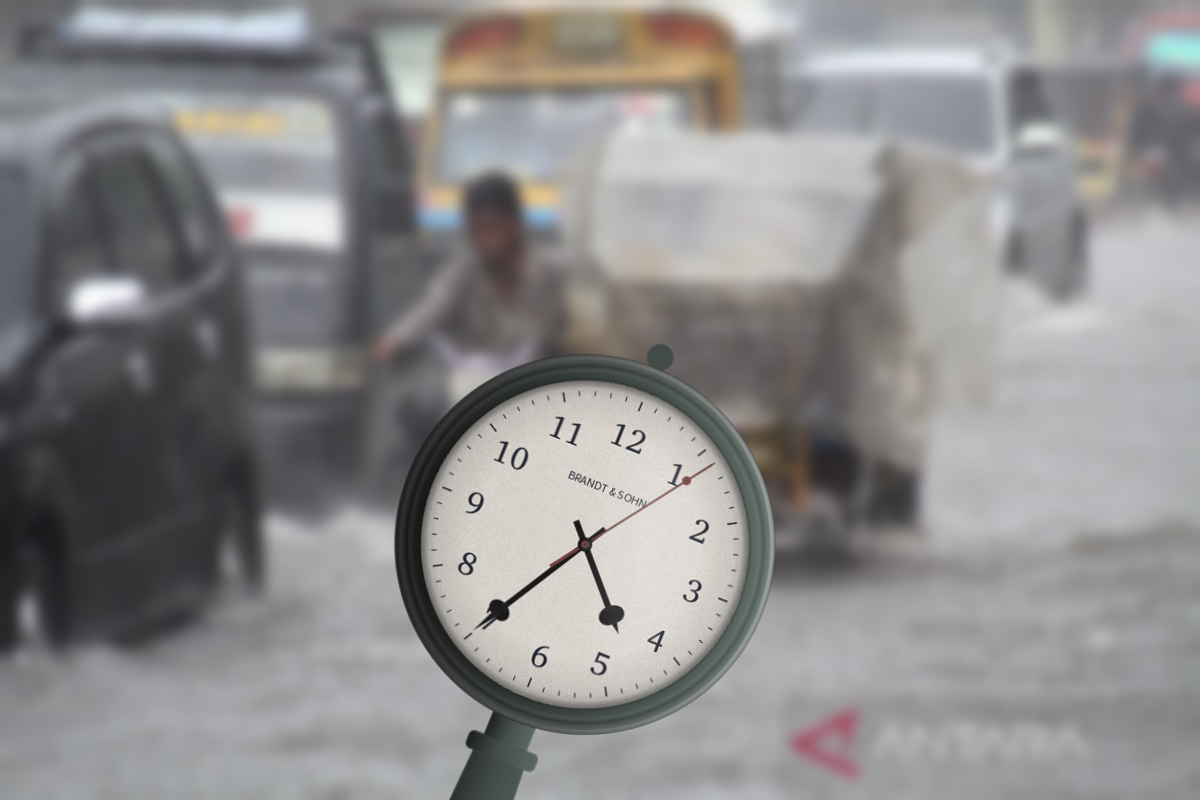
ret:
4:35:06
